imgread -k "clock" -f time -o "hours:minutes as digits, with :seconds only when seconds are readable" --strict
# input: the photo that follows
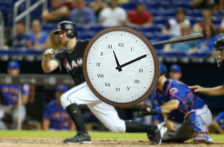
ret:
11:10
